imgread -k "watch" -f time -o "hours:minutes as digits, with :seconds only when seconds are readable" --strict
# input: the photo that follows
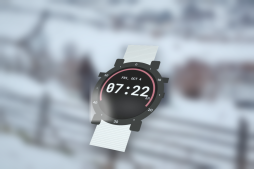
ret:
7:22
